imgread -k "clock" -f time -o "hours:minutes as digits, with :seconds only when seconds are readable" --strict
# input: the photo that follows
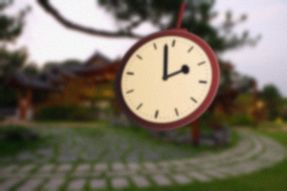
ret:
1:58
